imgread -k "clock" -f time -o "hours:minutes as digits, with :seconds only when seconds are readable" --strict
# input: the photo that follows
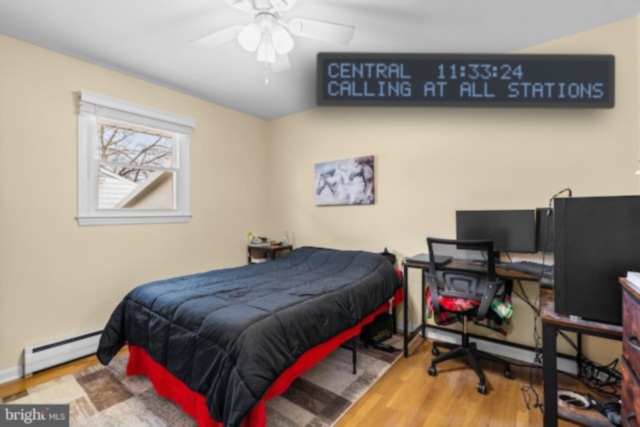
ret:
11:33:24
